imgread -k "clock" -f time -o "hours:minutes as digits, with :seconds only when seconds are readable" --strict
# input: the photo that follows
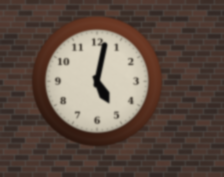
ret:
5:02
